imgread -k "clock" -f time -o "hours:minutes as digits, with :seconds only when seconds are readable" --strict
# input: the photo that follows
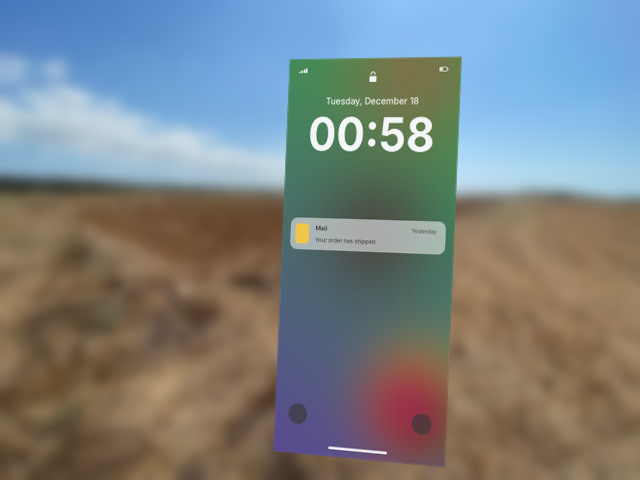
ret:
0:58
